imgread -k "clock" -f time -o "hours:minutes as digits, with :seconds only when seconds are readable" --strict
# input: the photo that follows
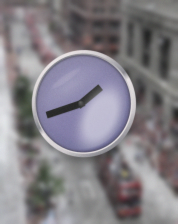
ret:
1:42
